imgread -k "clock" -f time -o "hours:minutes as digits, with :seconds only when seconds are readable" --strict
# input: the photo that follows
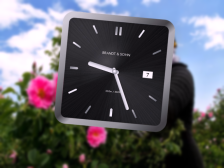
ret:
9:26
